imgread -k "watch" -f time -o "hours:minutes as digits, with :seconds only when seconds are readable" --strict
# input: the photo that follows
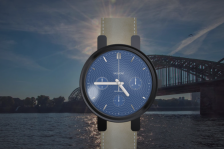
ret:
4:45
